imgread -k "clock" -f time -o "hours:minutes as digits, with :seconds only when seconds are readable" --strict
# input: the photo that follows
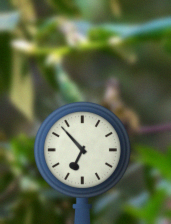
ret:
6:53
